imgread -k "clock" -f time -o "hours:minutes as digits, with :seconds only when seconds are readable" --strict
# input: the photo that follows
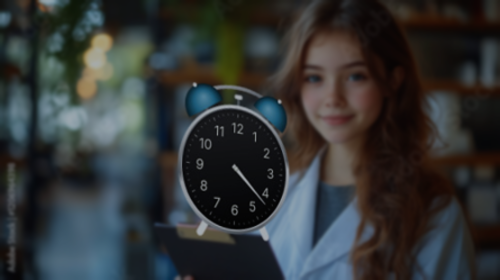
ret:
4:22
